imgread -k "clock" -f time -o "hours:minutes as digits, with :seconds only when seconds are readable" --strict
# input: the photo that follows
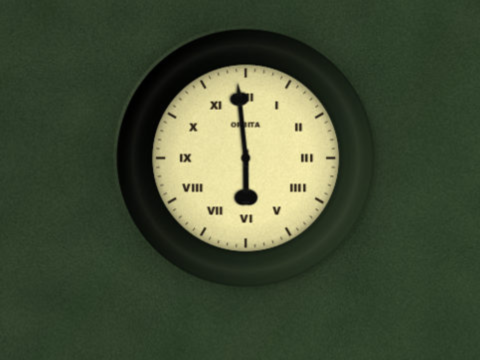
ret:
5:59
